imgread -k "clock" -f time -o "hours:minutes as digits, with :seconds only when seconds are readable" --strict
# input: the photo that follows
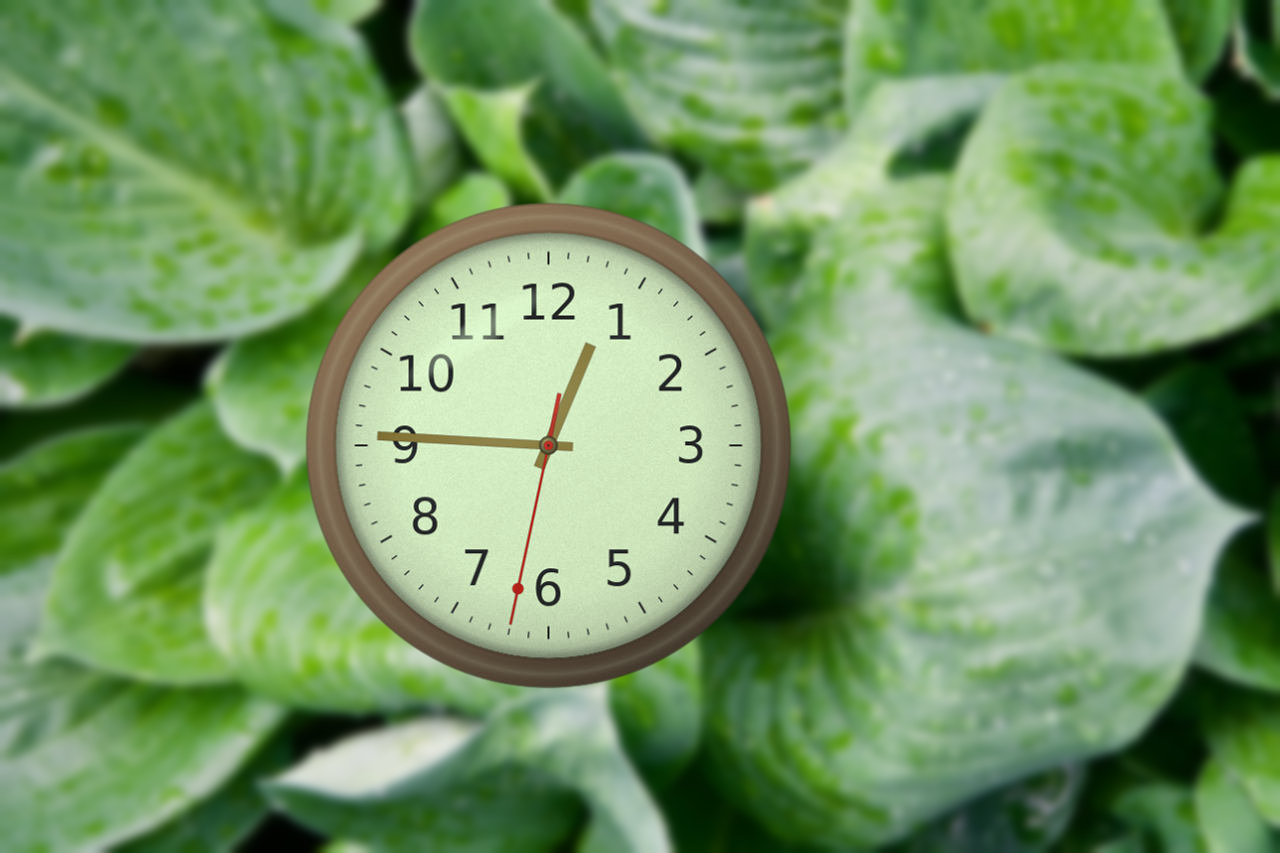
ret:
12:45:32
